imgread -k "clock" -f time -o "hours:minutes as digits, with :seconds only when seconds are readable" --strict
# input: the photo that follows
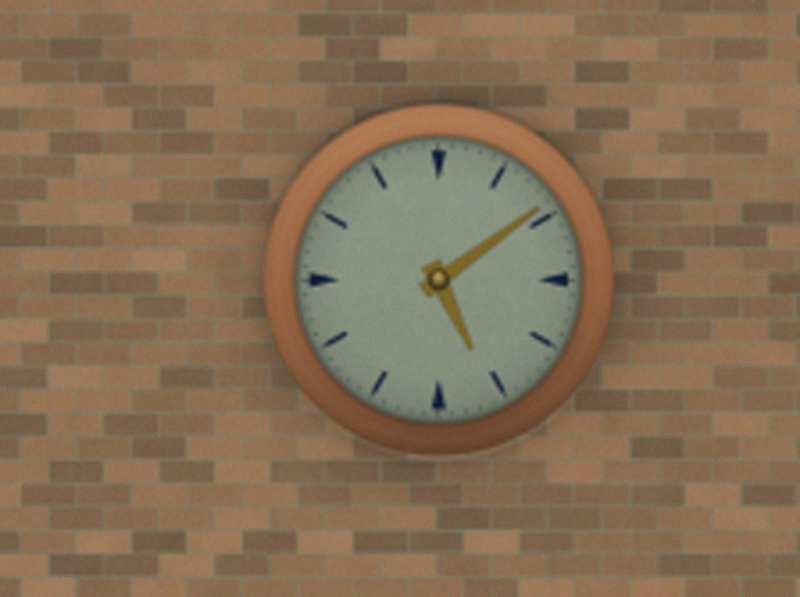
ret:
5:09
